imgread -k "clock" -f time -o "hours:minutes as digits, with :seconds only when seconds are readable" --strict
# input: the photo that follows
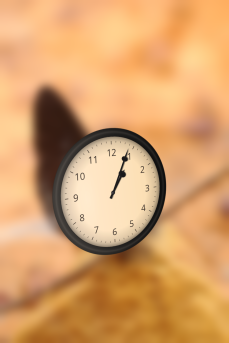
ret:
1:04
